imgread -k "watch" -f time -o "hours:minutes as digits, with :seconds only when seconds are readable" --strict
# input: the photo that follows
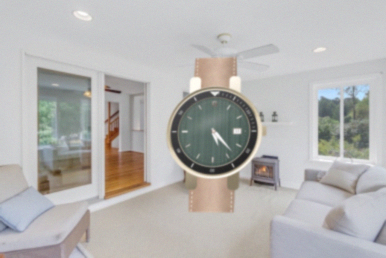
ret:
5:23
